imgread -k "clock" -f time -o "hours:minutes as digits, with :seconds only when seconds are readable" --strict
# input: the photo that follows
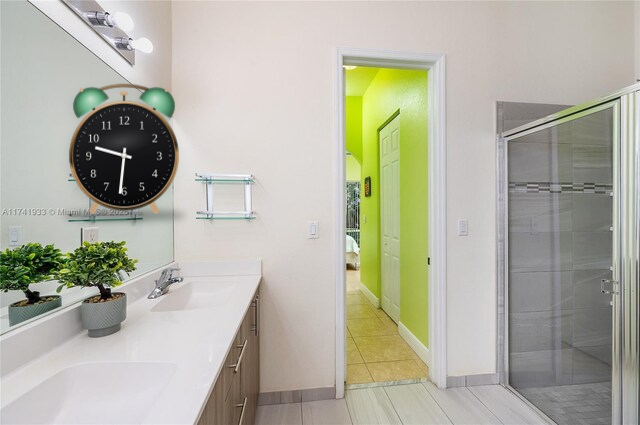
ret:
9:31
